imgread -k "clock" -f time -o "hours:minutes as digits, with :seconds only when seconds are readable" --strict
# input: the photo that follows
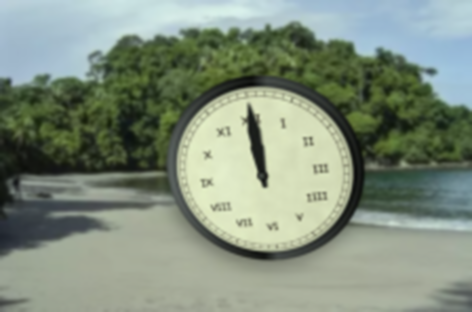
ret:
12:00
